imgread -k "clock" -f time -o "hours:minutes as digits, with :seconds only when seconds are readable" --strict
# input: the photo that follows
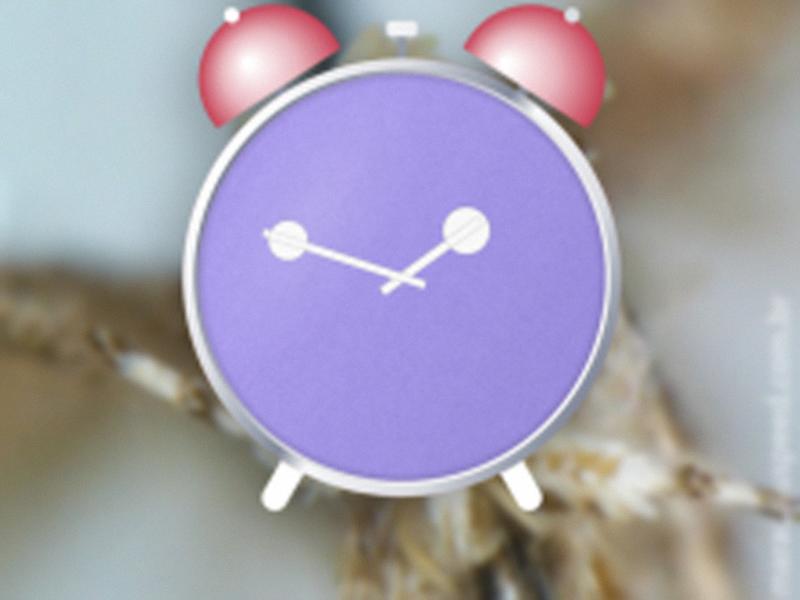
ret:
1:48
